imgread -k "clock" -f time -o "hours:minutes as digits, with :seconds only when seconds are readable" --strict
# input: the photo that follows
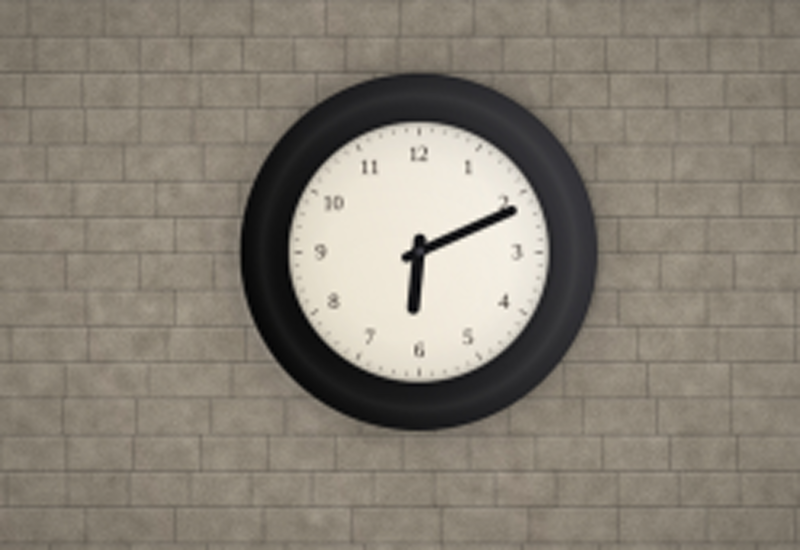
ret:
6:11
